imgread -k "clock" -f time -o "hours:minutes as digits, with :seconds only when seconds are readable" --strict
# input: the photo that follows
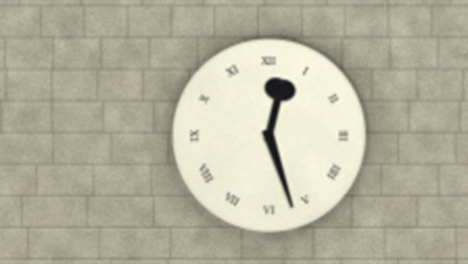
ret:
12:27
